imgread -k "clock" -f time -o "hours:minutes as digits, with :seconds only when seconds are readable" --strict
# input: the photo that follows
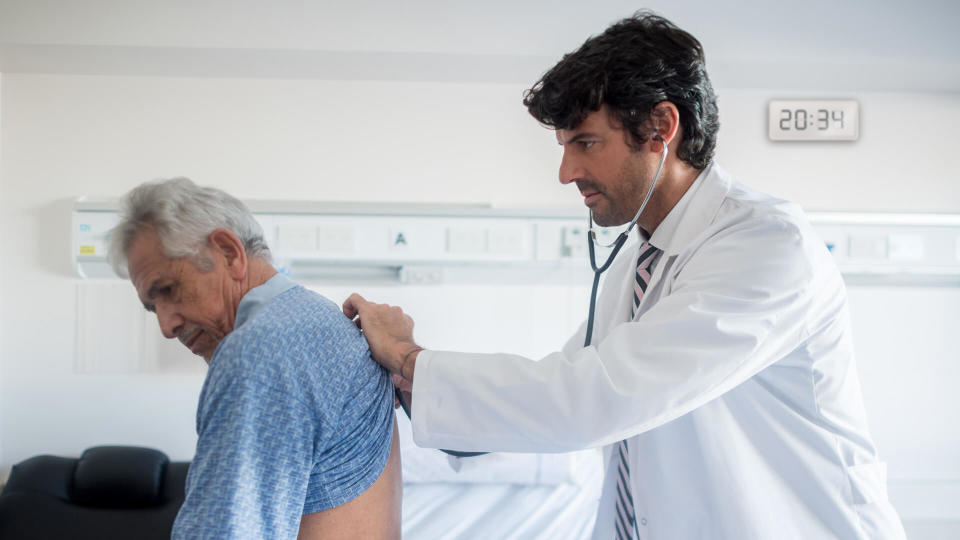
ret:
20:34
